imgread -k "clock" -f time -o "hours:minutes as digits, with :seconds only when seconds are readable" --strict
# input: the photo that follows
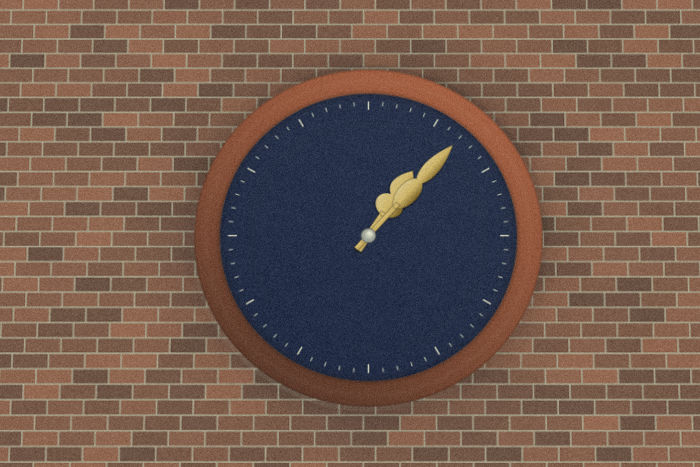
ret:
1:07
